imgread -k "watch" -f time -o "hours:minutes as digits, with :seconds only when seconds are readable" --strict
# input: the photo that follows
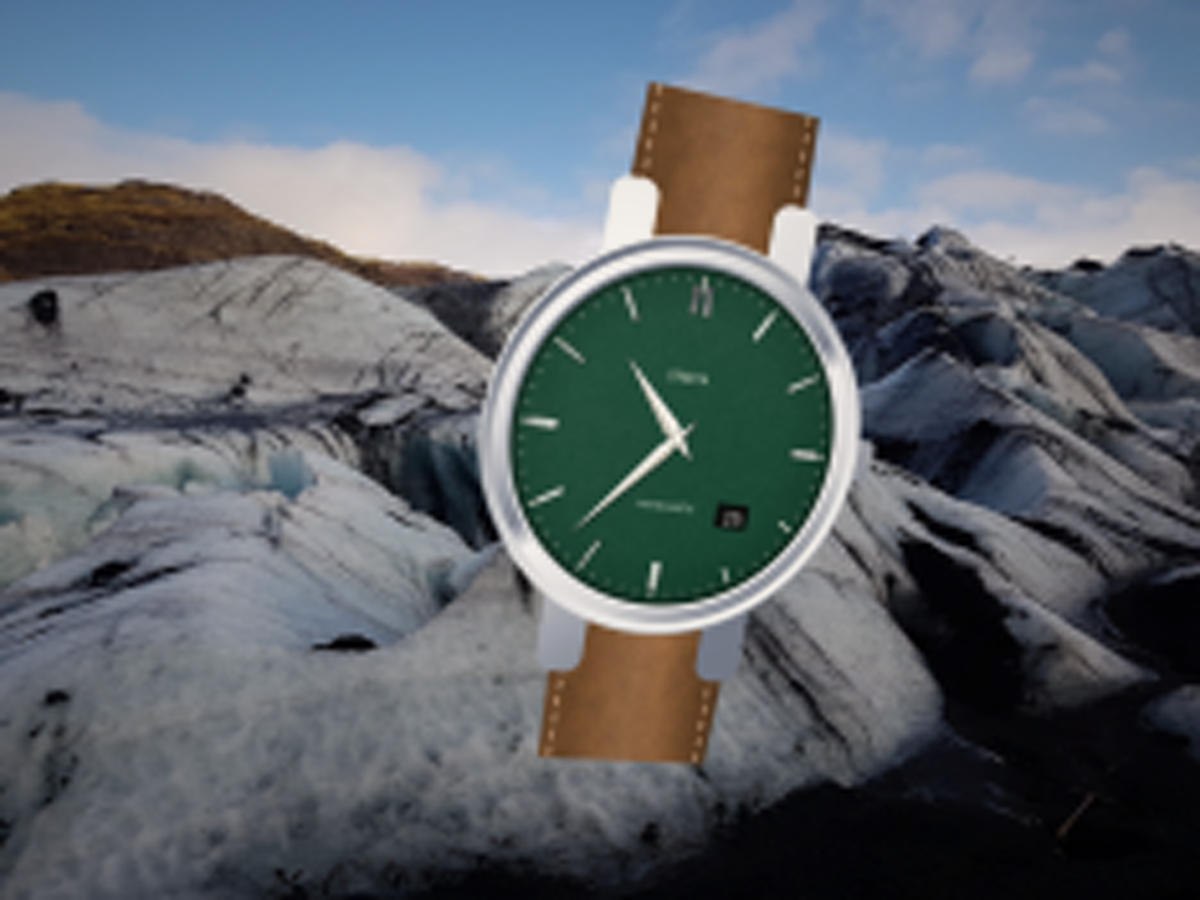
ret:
10:37
